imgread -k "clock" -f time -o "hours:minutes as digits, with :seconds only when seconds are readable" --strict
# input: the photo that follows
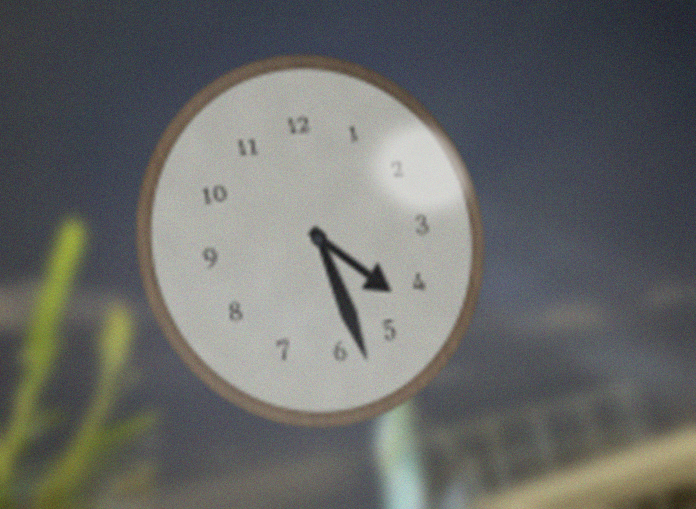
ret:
4:28
